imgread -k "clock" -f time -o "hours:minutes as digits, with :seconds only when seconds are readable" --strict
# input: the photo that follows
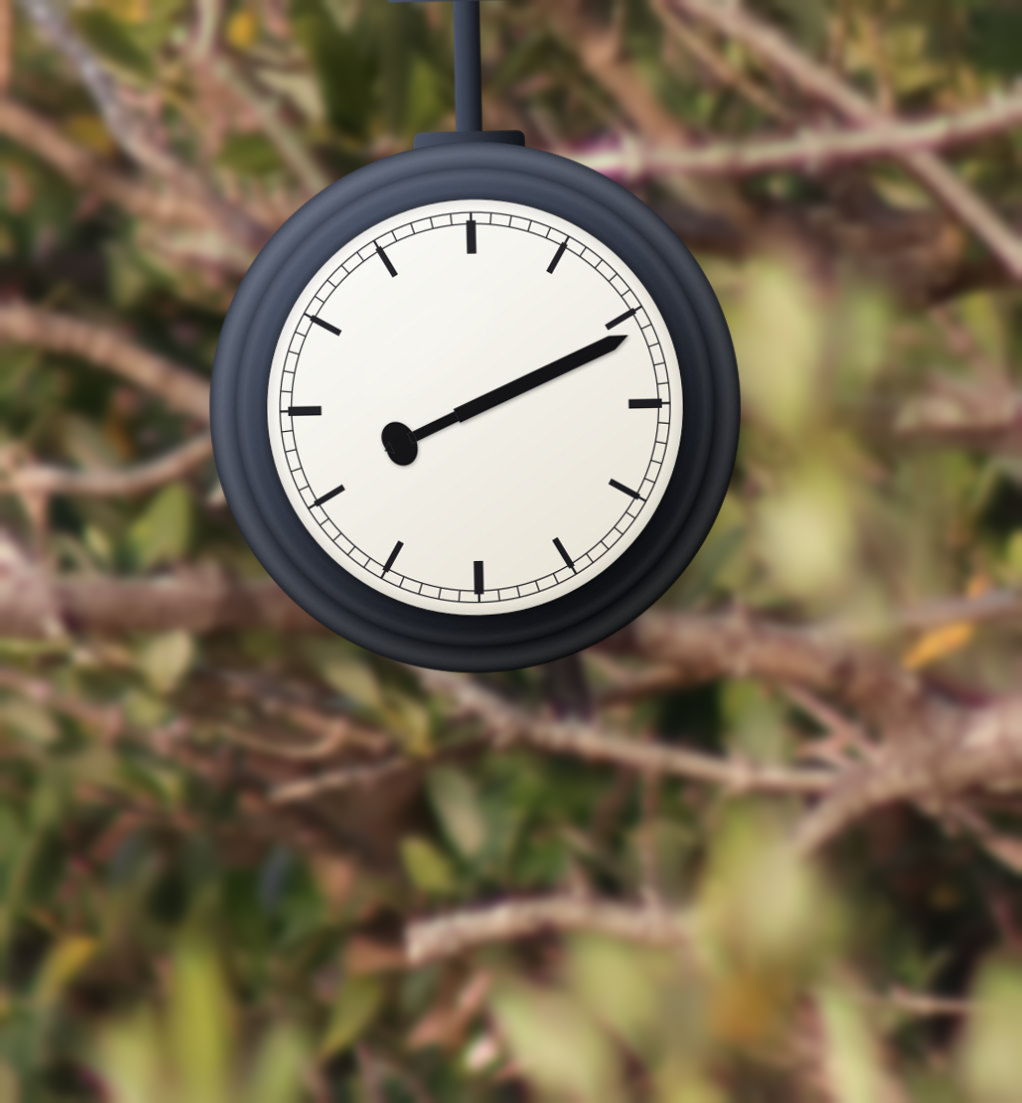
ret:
8:11
